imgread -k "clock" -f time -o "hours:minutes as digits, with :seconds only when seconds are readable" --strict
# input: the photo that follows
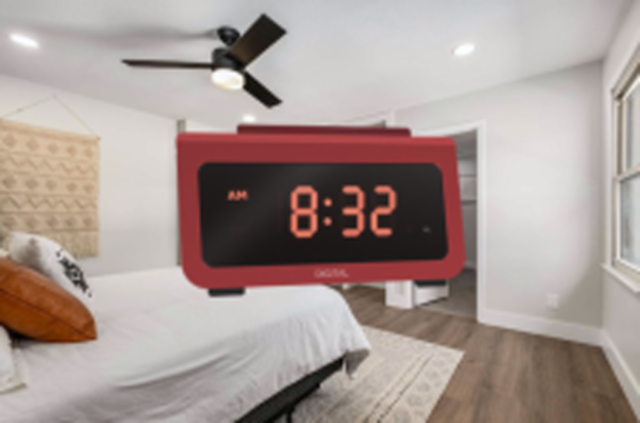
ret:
8:32
